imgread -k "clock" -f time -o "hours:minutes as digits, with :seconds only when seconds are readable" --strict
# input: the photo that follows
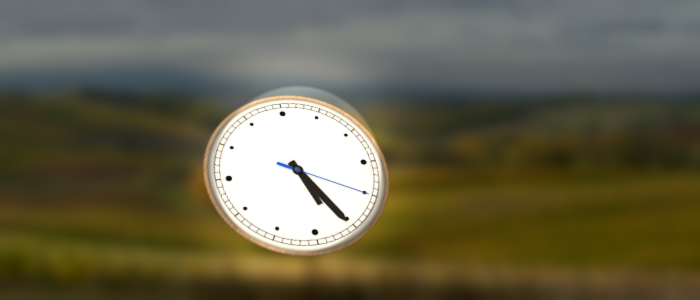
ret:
5:25:20
